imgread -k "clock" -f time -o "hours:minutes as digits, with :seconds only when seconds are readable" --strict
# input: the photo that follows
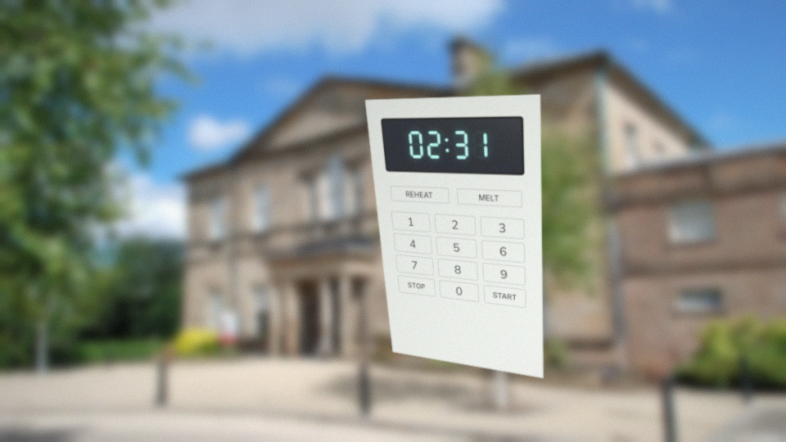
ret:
2:31
